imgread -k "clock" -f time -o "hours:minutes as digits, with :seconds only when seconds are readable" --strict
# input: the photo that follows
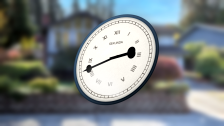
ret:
2:42
